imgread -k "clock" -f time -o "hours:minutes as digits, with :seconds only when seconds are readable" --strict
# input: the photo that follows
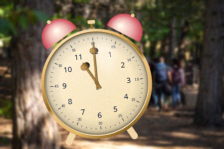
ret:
11:00
